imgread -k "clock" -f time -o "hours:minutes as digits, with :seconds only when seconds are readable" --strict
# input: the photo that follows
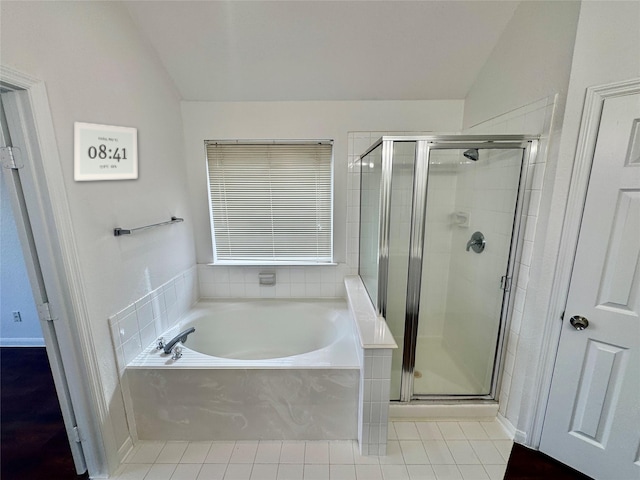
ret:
8:41
